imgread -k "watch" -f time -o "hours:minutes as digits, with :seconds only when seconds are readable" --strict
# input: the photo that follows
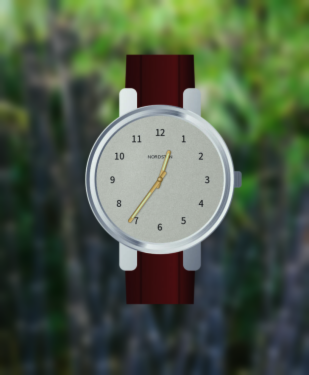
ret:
12:36
